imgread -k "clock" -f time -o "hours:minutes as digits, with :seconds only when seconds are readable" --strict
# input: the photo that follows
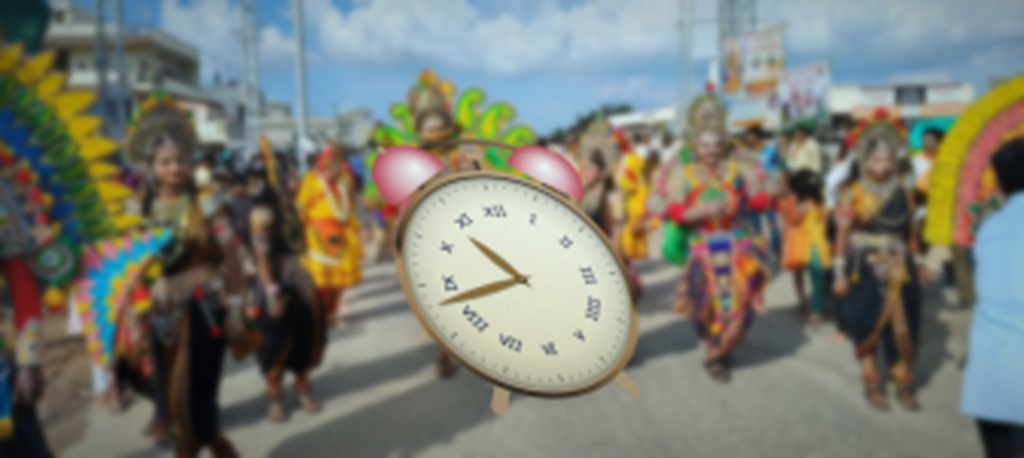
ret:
10:43
